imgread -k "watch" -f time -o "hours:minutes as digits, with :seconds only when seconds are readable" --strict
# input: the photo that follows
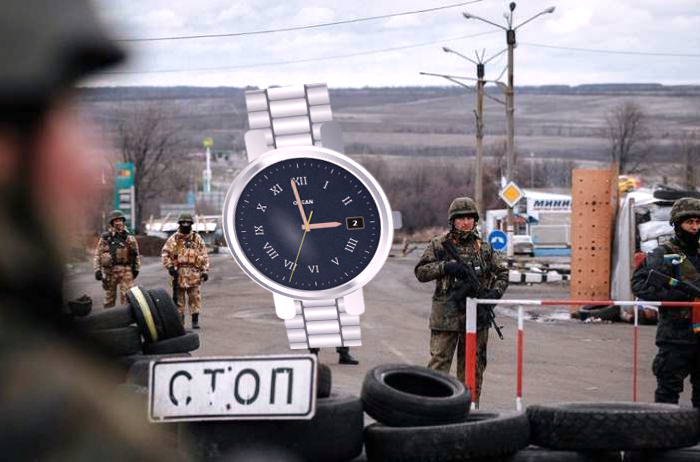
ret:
2:58:34
